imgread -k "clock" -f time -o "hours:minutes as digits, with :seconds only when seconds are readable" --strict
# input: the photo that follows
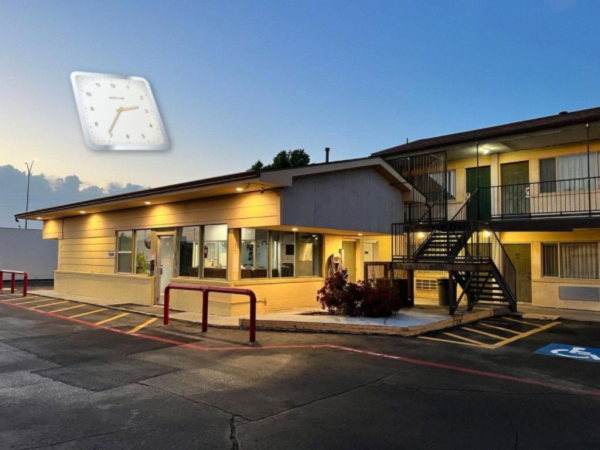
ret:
2:36
